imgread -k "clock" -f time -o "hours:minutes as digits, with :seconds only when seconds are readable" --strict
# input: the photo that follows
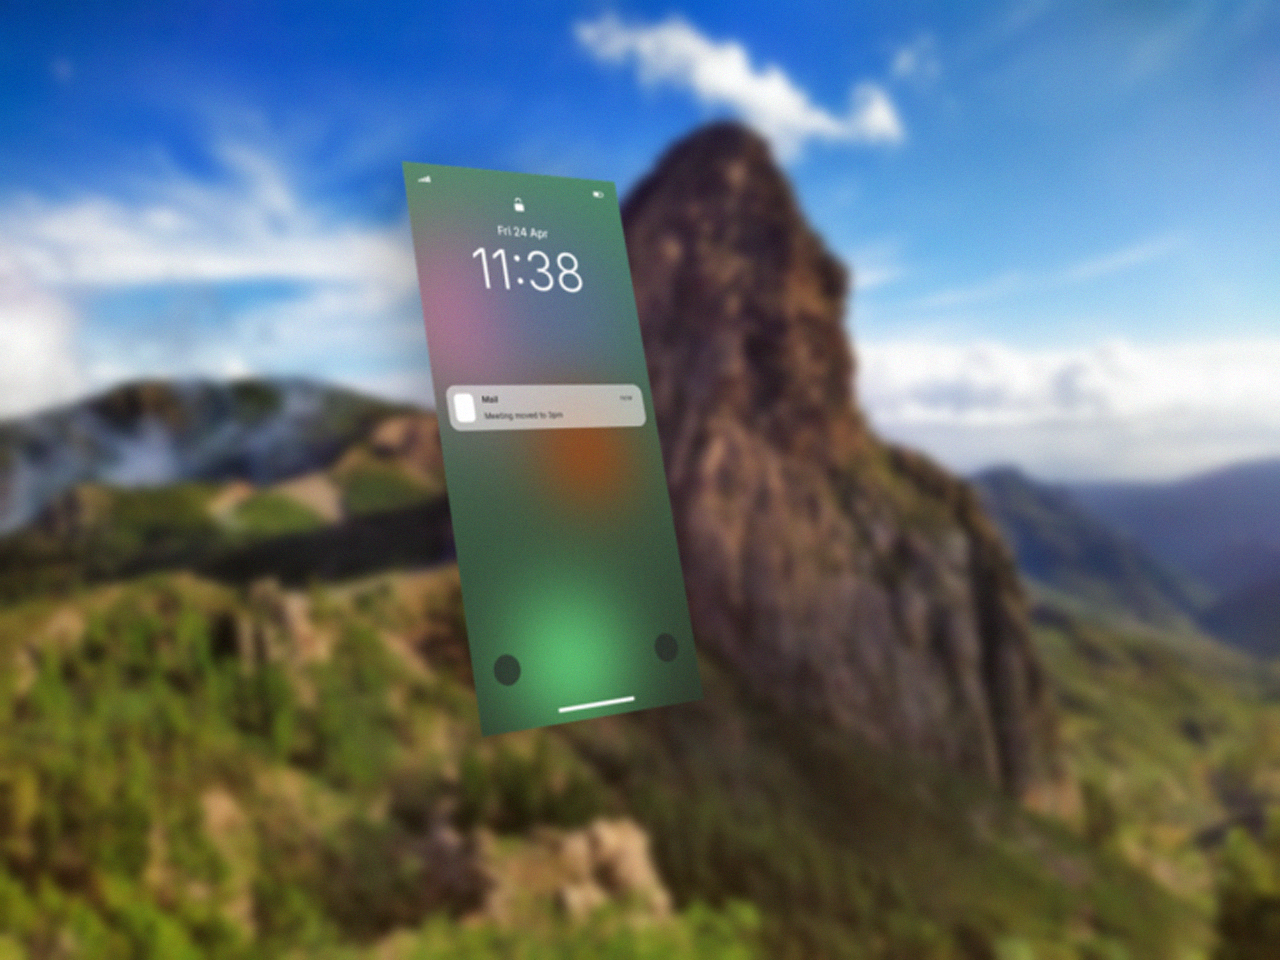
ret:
11:38
